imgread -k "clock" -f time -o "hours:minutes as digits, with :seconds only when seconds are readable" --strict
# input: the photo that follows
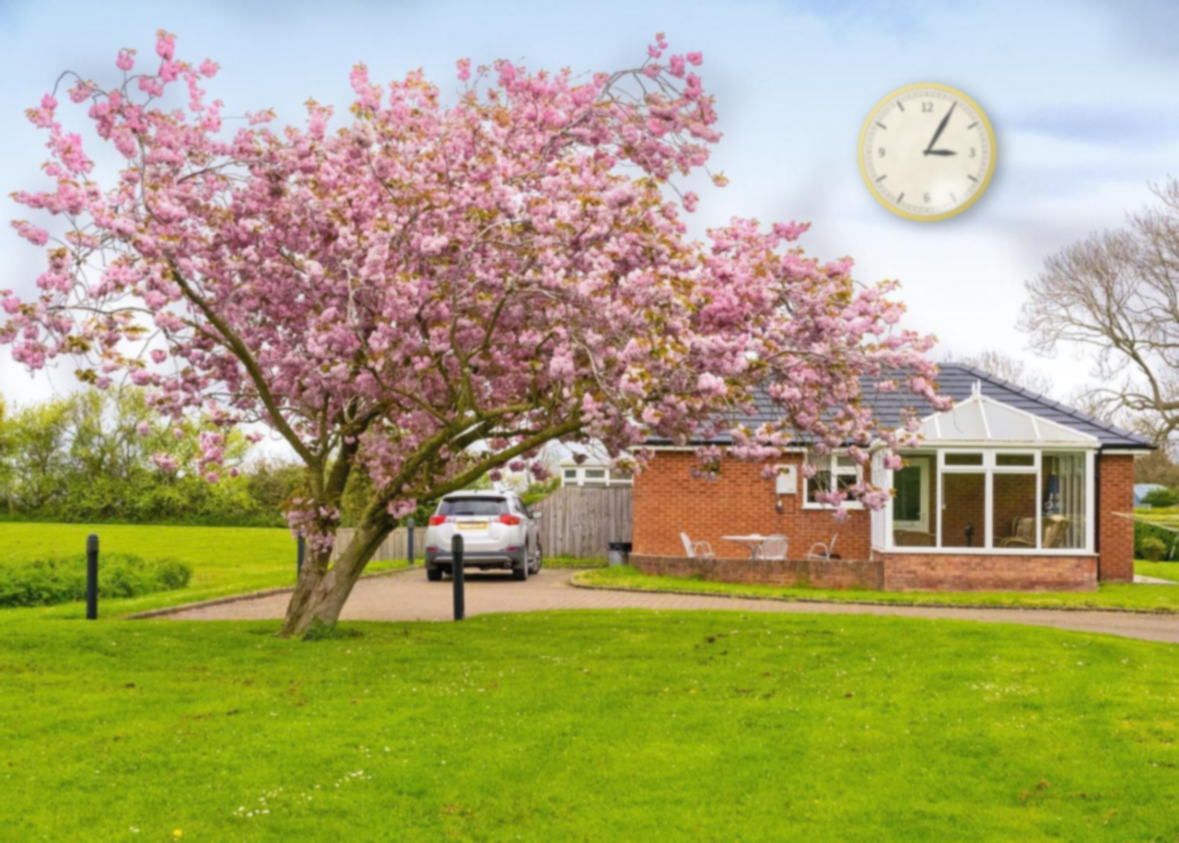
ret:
3:05
